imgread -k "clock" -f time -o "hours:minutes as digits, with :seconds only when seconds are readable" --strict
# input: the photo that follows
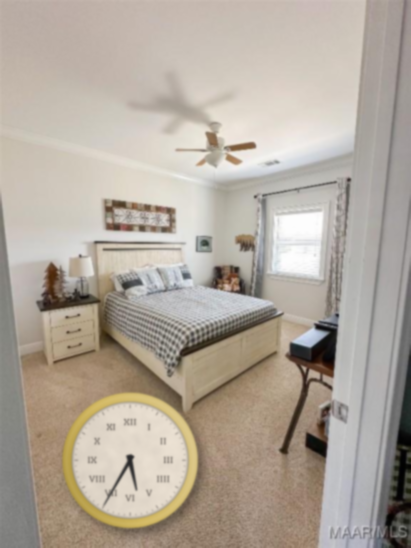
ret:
5:35
